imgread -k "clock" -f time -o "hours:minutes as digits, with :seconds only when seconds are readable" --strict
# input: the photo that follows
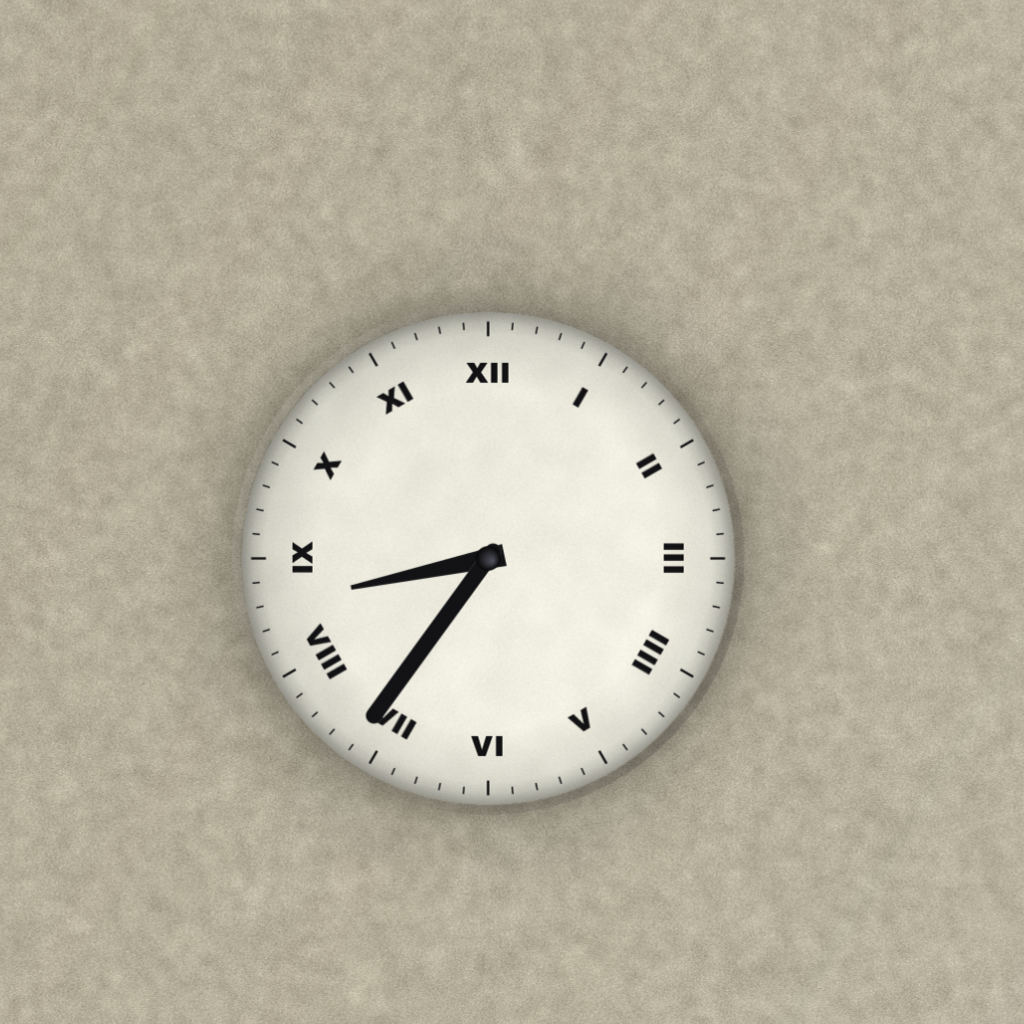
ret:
8:36
